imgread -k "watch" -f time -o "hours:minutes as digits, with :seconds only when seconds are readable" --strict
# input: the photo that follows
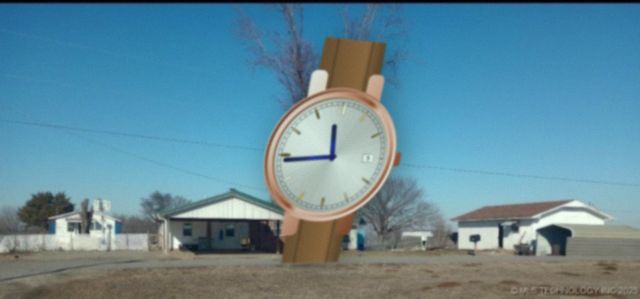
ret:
11:44
